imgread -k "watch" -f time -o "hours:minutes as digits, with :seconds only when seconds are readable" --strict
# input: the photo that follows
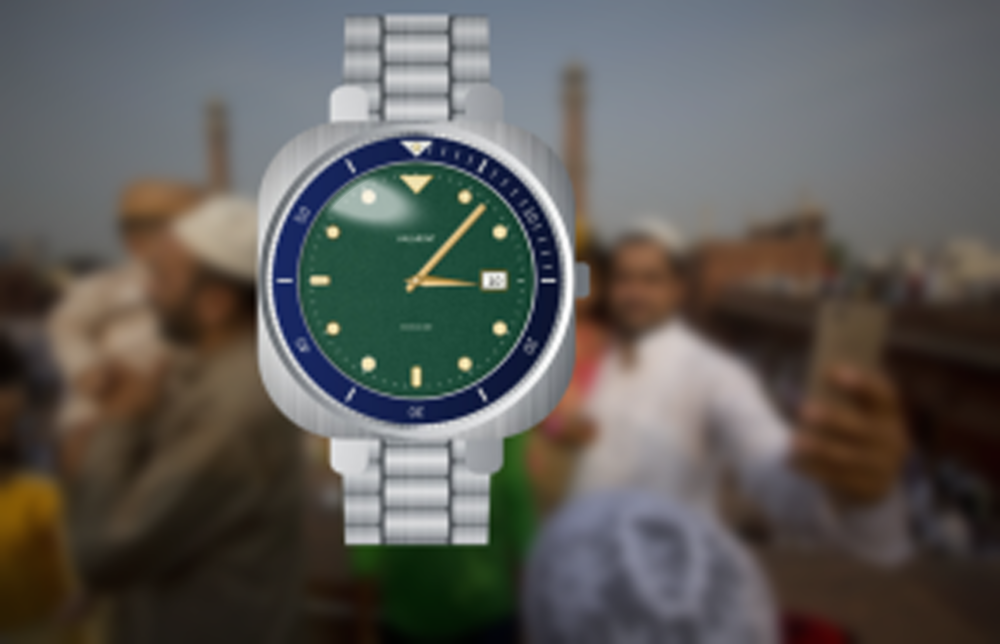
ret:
3:07
